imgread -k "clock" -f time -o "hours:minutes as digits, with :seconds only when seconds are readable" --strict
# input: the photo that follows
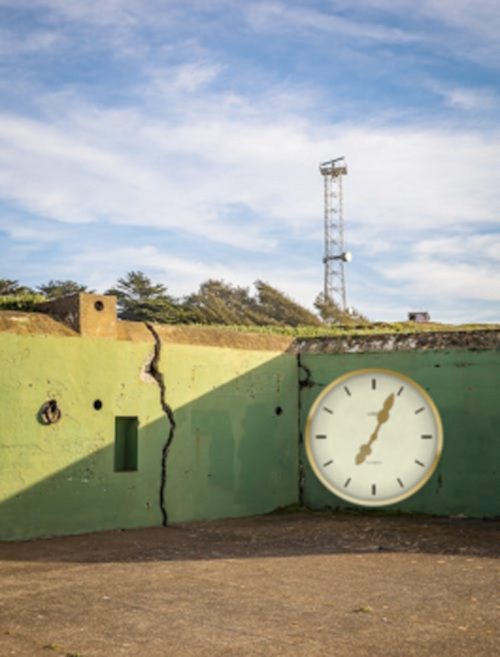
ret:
7:04
